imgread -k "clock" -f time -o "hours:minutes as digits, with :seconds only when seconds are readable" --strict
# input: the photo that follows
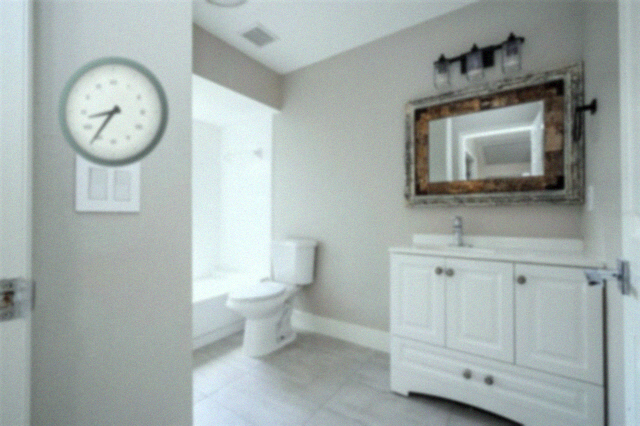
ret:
8:36
